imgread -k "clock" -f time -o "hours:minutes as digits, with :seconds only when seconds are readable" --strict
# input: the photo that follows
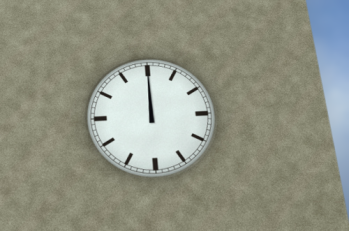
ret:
12:00
